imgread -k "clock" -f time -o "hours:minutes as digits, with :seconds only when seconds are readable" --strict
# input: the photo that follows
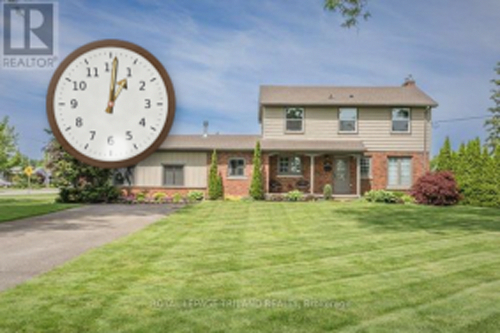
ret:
1:01
